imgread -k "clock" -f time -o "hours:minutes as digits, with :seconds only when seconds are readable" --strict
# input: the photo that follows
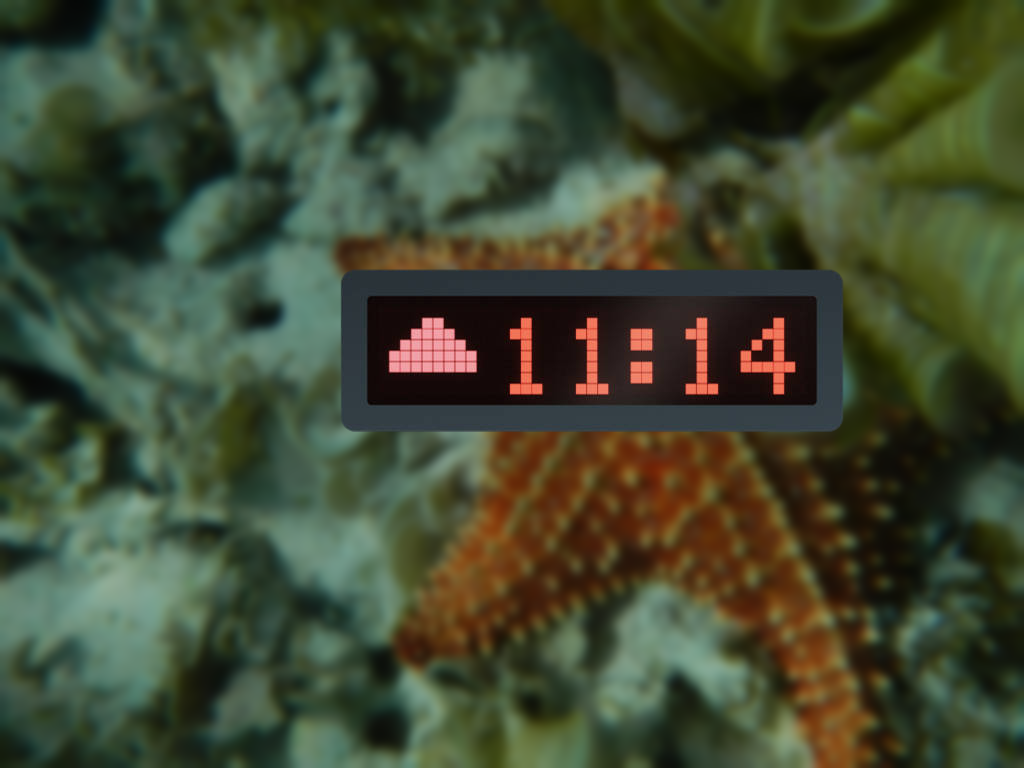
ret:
11:14
